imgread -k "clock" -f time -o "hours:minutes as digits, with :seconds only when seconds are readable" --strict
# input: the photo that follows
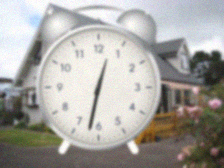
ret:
12:32
